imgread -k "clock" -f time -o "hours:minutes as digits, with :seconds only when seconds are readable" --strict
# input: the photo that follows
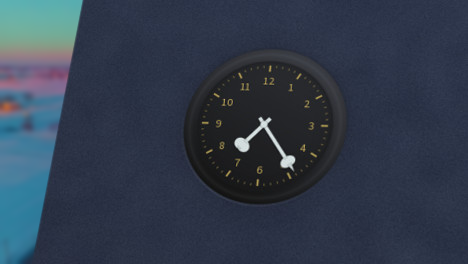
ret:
7:24
